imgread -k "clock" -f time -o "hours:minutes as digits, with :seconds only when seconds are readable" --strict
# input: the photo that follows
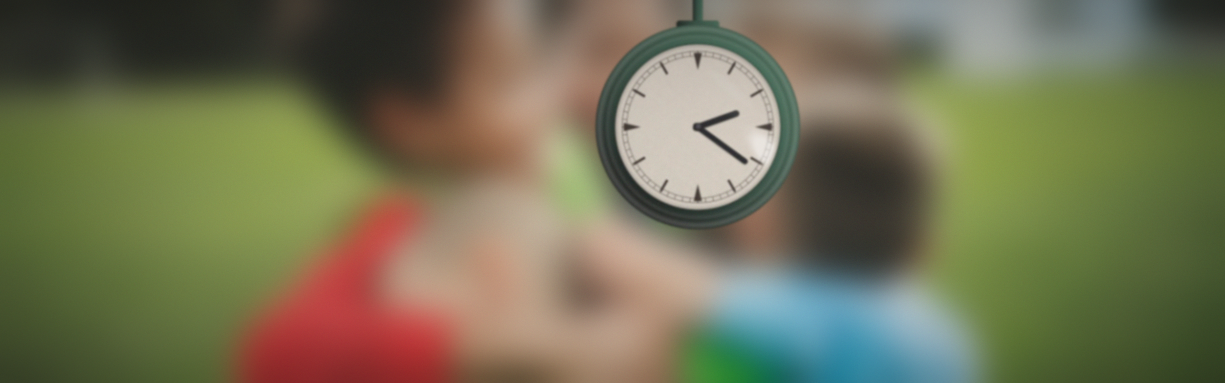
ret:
2:21
